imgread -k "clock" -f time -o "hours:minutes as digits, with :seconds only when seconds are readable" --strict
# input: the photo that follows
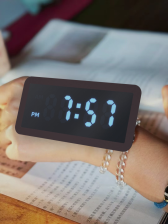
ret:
7:57
